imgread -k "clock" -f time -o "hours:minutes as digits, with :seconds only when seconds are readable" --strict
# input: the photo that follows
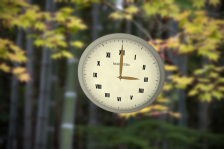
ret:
3:00
